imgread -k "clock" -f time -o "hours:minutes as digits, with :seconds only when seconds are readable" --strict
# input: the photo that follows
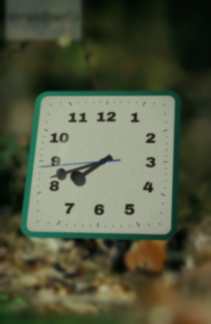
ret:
7:41:44
